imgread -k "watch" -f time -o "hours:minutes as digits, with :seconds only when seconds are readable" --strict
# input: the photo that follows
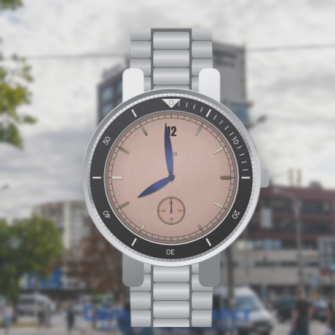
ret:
7:59
